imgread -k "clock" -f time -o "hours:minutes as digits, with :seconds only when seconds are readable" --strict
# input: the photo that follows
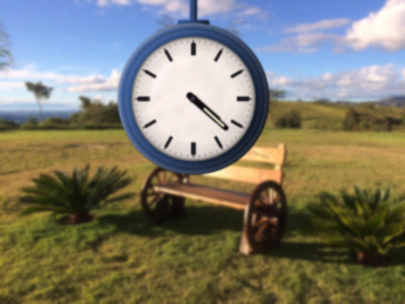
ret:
4:22
